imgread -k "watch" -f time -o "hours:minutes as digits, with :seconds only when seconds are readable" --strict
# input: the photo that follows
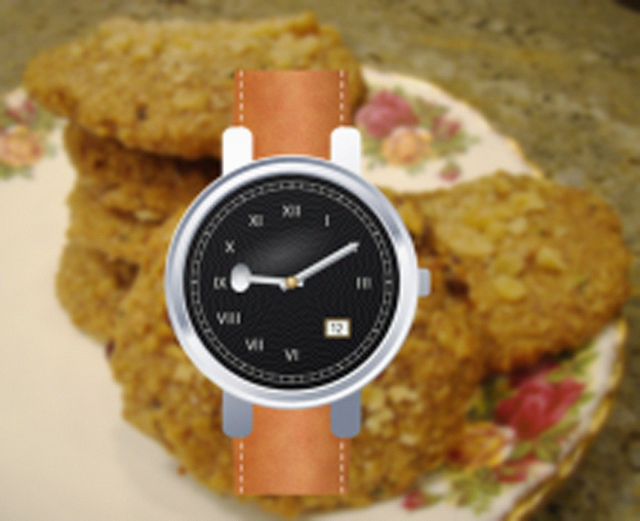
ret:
9:10
